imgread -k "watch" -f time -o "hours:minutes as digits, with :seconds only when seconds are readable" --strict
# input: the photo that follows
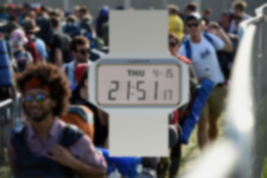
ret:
21:51
